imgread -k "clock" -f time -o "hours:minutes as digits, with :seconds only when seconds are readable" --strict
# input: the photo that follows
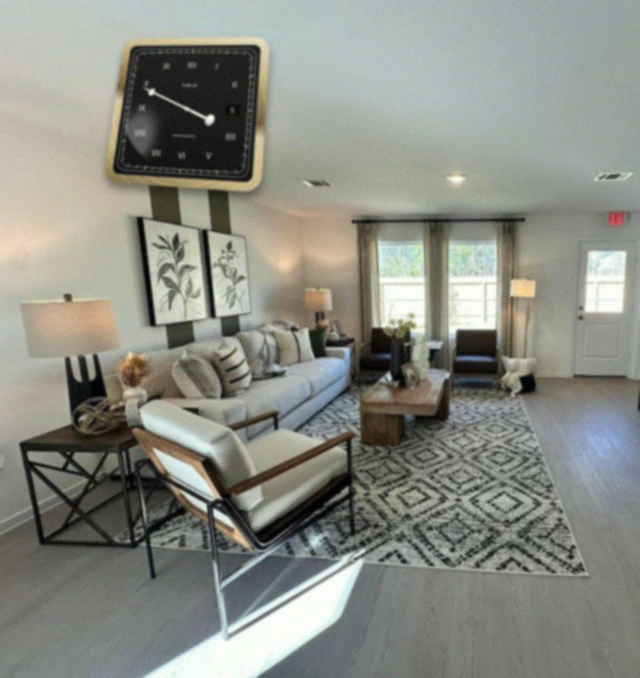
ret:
3:49
